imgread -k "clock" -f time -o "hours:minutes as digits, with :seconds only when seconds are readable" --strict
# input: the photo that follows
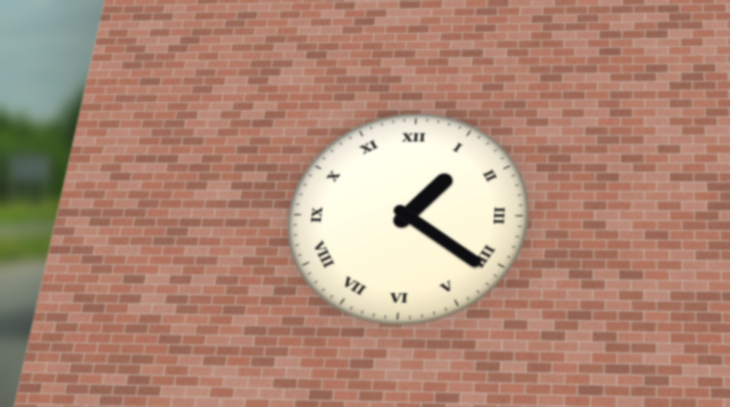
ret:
1:21
